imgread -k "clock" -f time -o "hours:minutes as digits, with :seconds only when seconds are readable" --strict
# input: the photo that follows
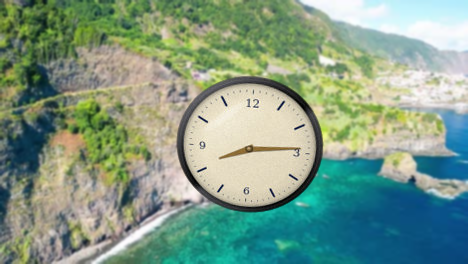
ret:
8:14
